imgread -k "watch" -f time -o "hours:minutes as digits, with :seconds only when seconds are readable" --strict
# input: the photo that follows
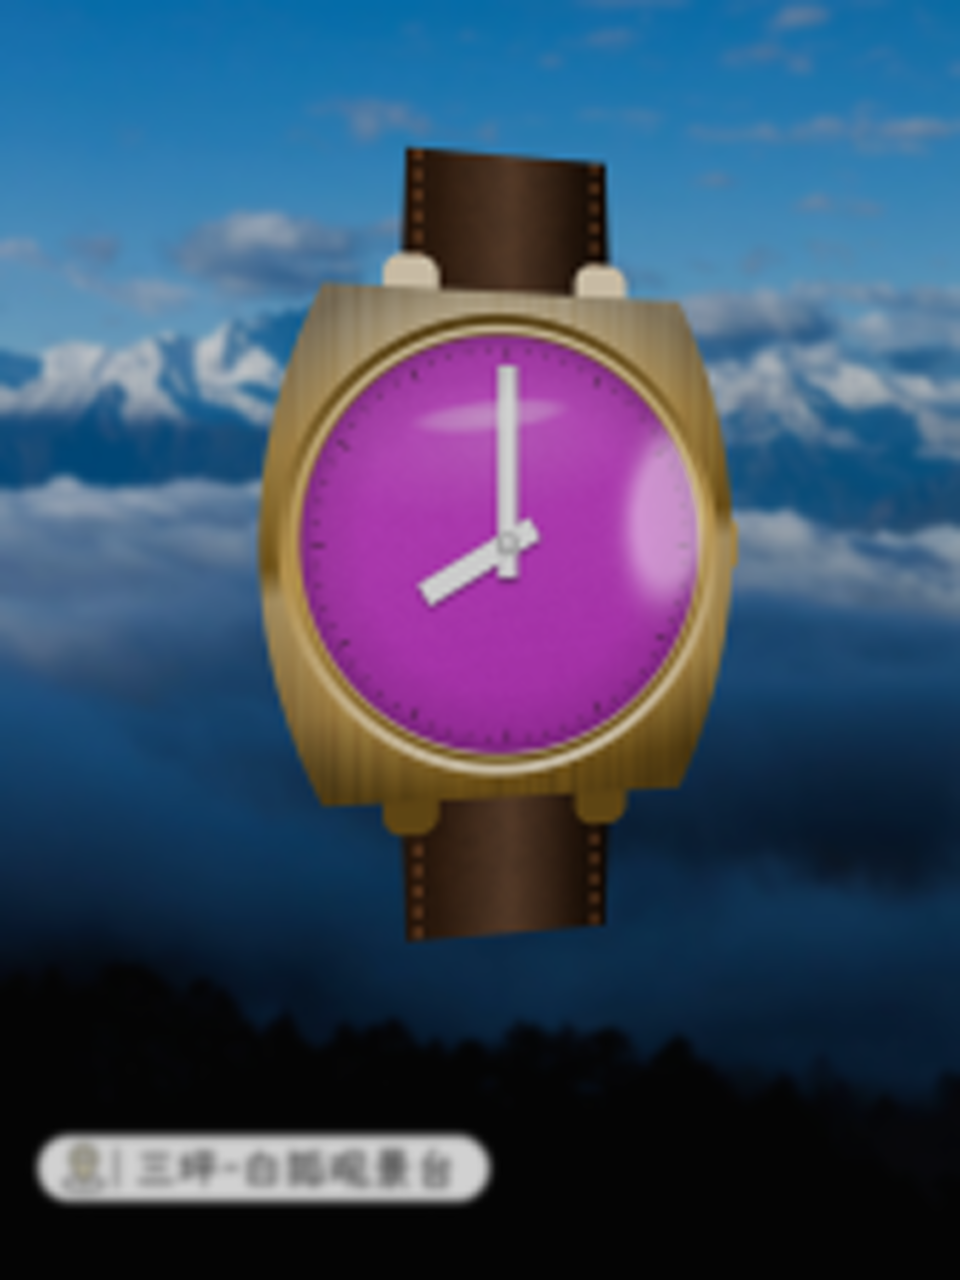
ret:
8:00
